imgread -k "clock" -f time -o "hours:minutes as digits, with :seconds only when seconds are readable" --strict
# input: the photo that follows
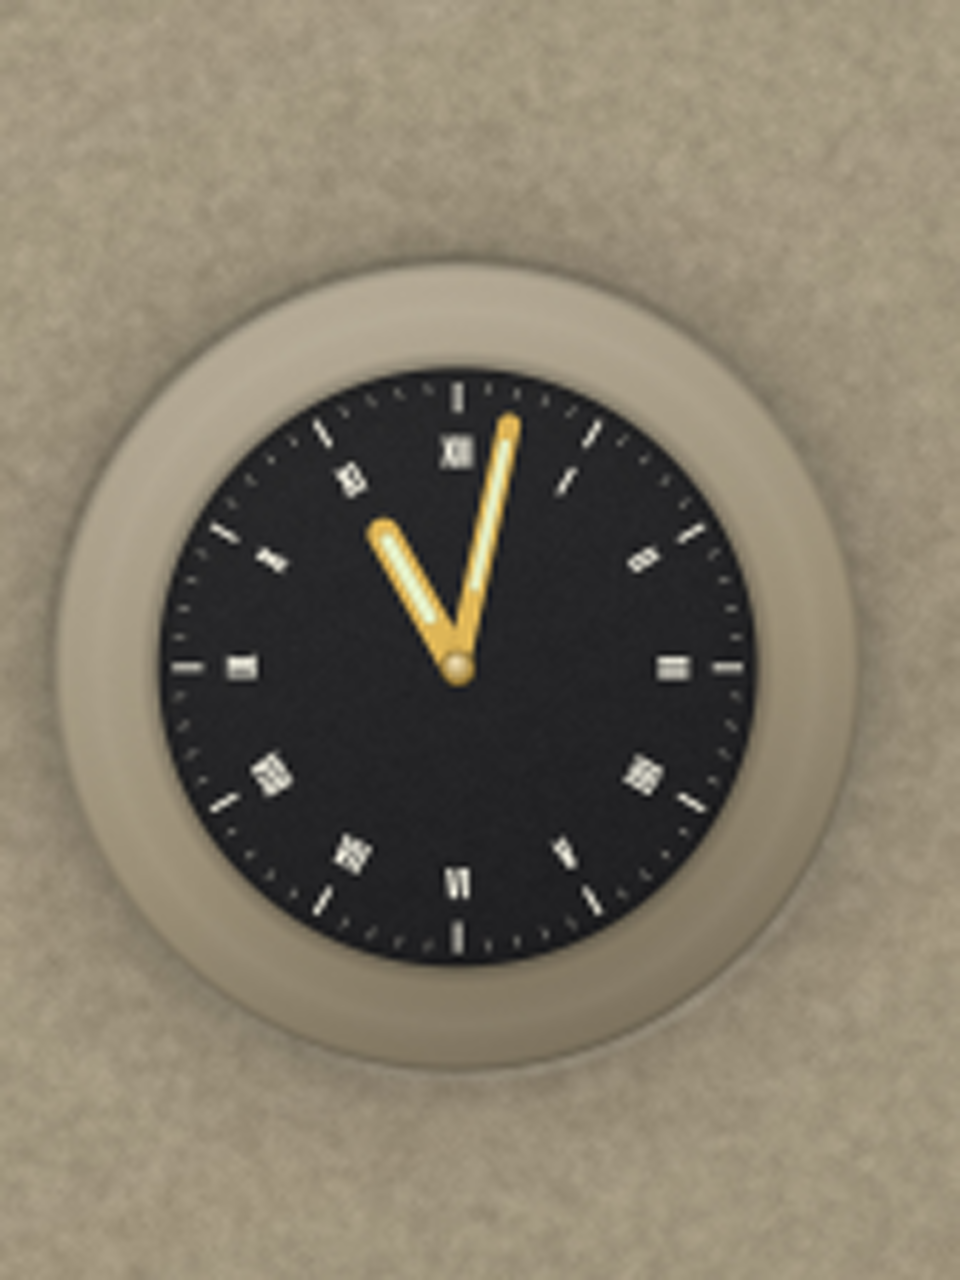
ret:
11:02
